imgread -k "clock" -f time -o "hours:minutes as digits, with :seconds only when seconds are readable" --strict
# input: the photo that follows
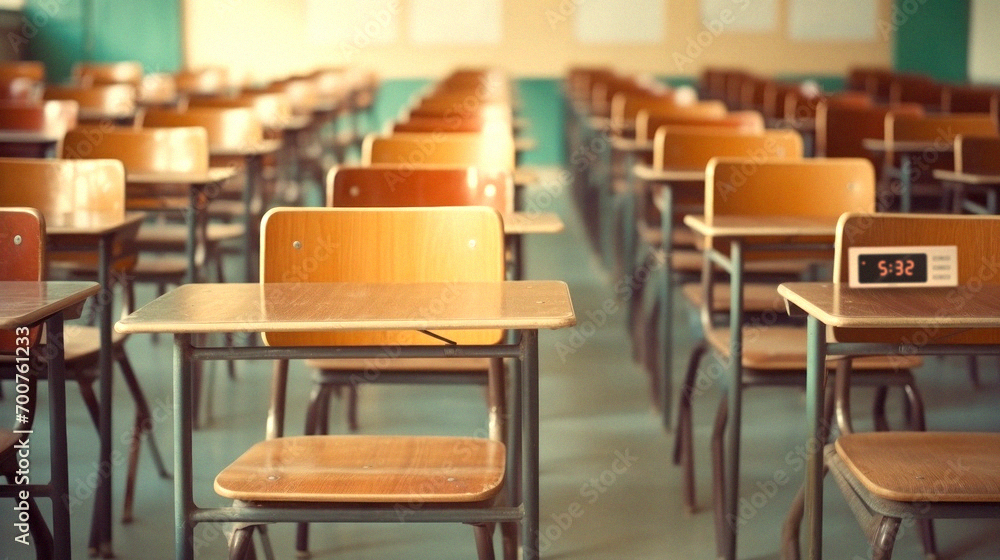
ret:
5:32
